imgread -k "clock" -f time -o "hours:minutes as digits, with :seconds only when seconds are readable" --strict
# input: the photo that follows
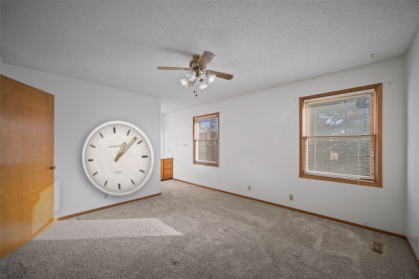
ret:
1:08
